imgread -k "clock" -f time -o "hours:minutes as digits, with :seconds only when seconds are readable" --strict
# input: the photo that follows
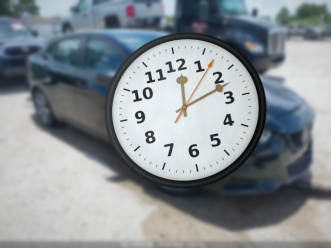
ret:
12:12:07
